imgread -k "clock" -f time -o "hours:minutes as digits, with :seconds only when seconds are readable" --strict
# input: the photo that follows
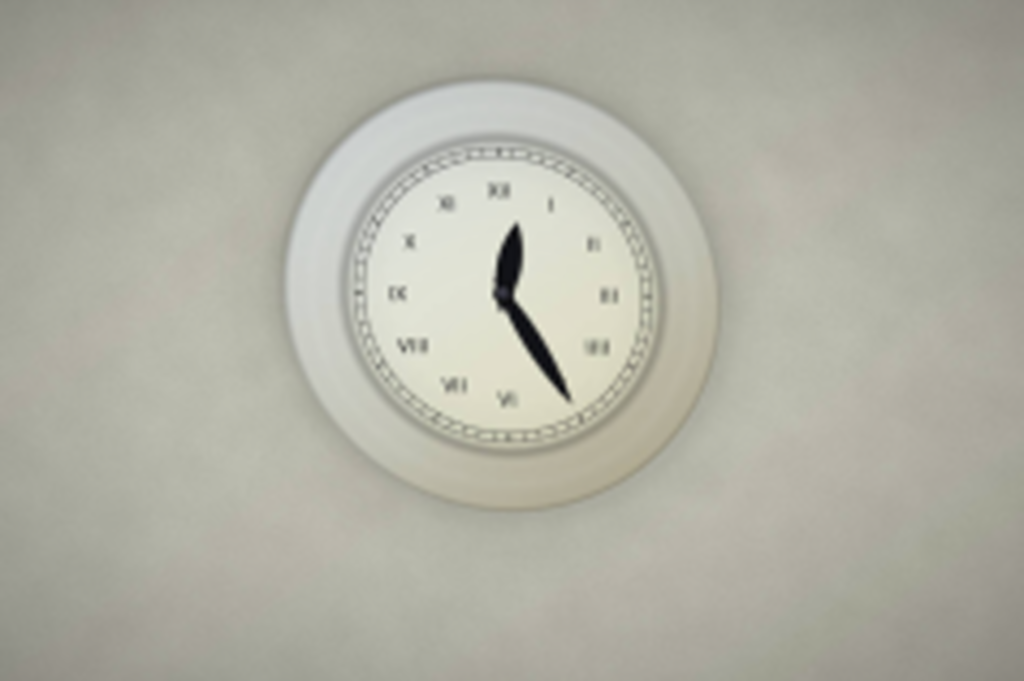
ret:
12:25
